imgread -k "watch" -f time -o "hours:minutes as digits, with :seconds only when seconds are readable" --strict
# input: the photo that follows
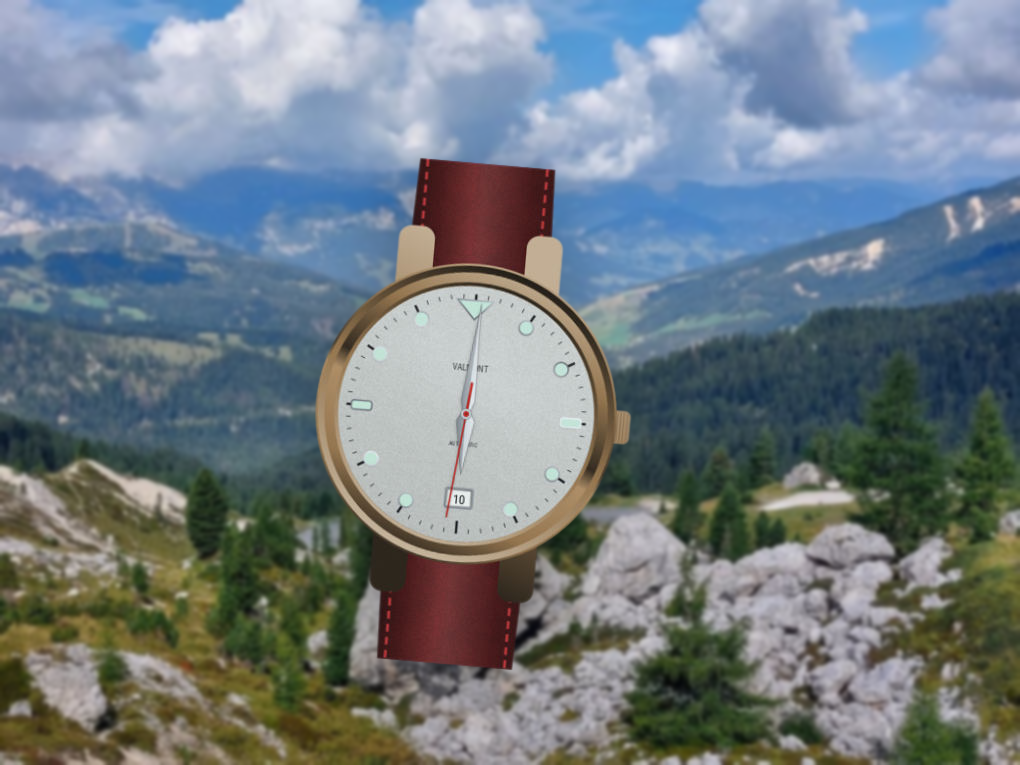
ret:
6:00:31
